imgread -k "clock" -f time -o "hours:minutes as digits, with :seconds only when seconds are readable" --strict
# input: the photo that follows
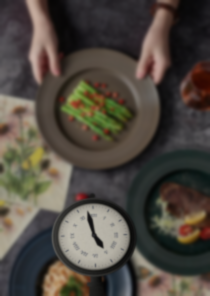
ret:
4:58
